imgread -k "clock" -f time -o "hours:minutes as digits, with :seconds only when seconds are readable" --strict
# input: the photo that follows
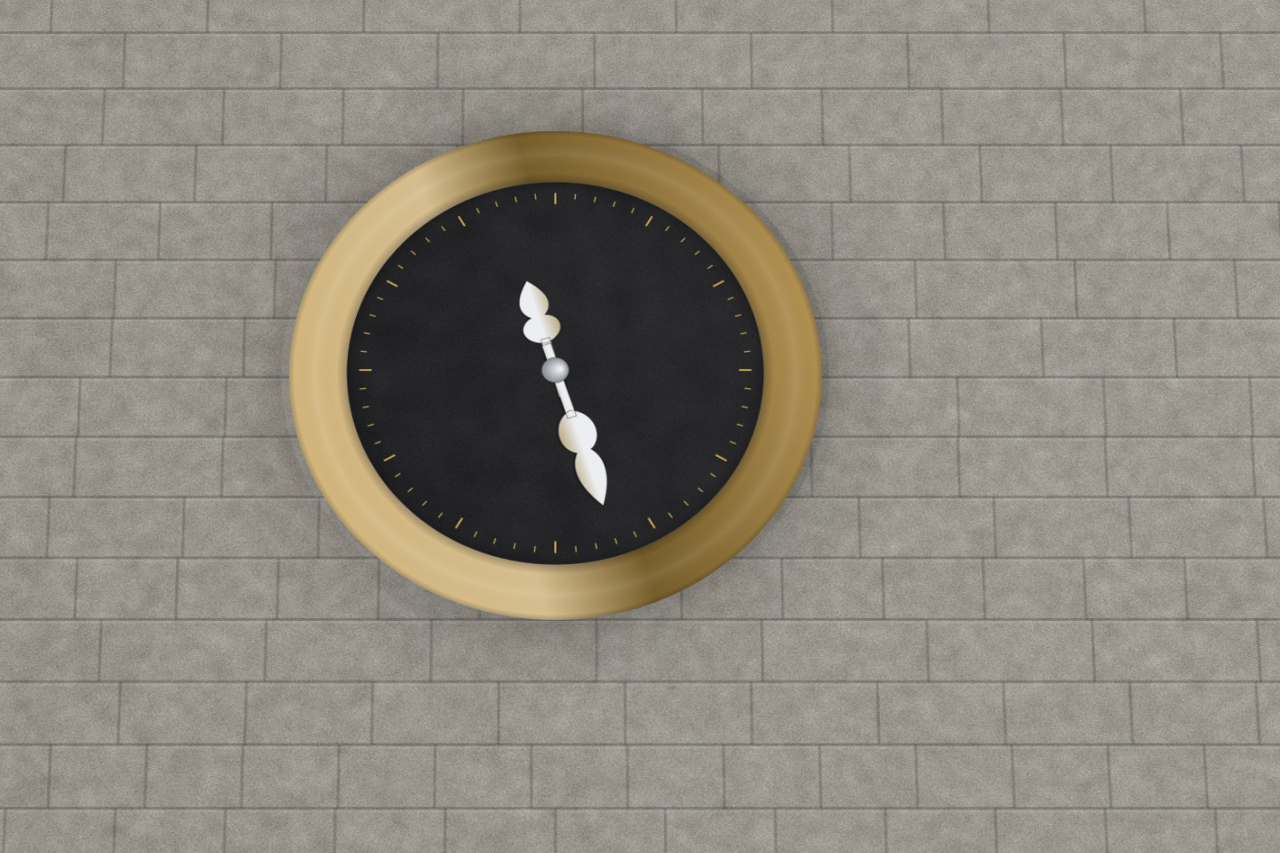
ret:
11:27
